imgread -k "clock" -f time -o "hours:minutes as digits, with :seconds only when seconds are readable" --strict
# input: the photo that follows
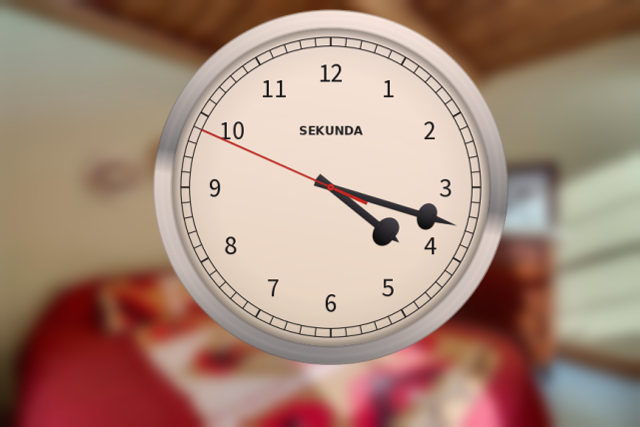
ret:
4:17:49
